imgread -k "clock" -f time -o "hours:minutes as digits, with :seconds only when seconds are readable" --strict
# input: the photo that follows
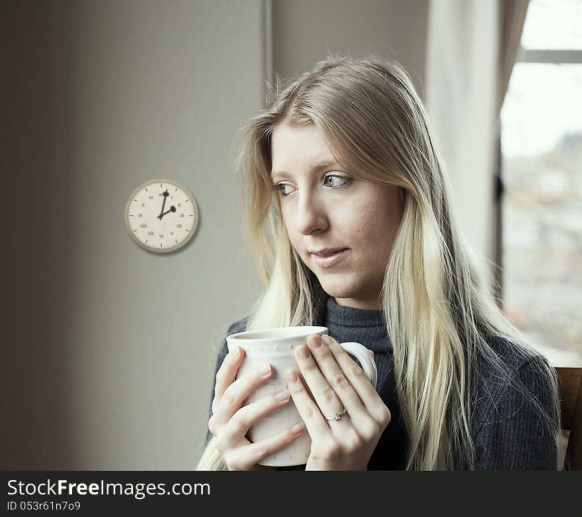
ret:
2:02
